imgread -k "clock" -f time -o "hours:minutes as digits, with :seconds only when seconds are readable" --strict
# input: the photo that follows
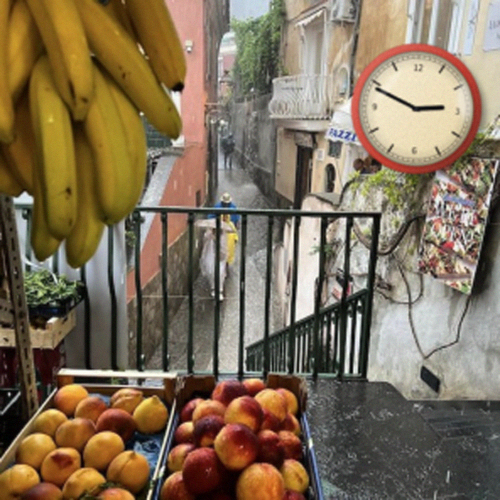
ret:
2:49
